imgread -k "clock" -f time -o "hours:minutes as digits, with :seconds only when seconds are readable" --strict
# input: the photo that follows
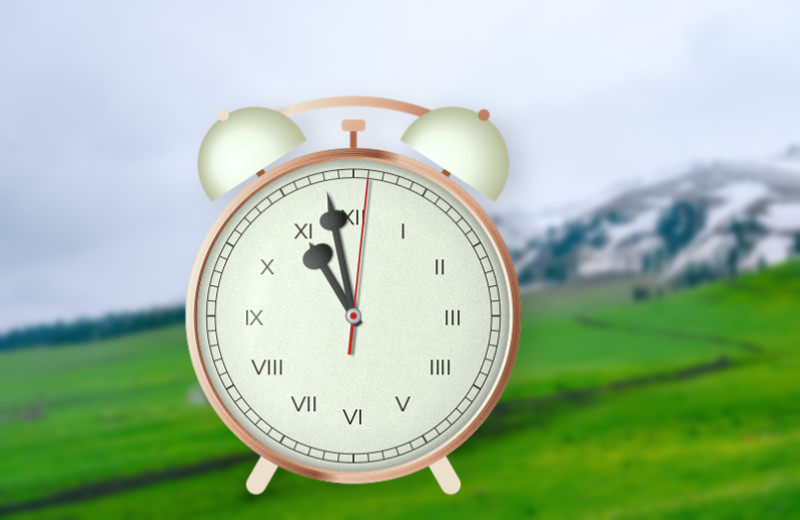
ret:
10:58:01
